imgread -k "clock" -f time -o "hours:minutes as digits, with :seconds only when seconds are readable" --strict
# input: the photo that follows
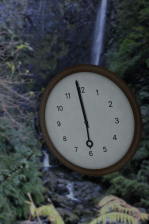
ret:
5:59
